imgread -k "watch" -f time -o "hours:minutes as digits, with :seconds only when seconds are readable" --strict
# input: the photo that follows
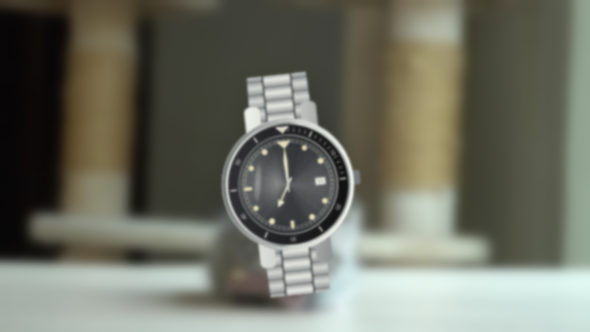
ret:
7:00
